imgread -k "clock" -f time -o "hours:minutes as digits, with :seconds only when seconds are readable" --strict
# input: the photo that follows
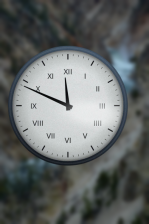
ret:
11:49
